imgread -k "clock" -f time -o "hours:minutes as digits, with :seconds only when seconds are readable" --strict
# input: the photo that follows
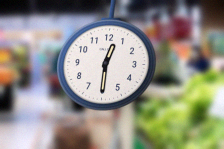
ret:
12:30
